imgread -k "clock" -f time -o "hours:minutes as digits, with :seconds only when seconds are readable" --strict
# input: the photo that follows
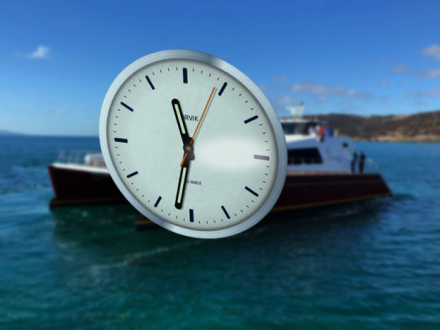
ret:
11:32:04
